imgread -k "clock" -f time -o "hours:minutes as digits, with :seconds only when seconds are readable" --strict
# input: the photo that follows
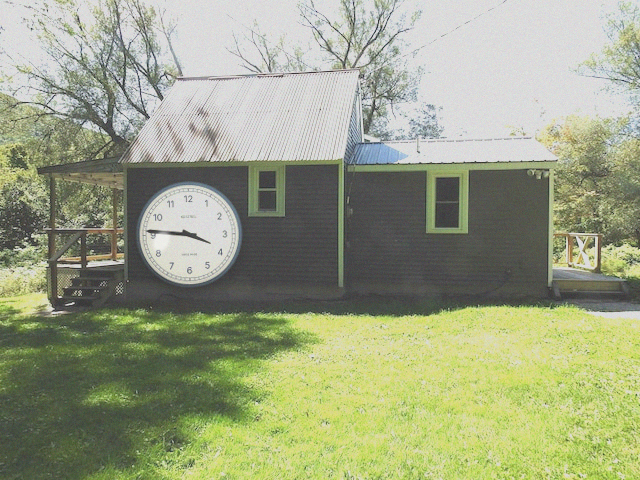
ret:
3:46
